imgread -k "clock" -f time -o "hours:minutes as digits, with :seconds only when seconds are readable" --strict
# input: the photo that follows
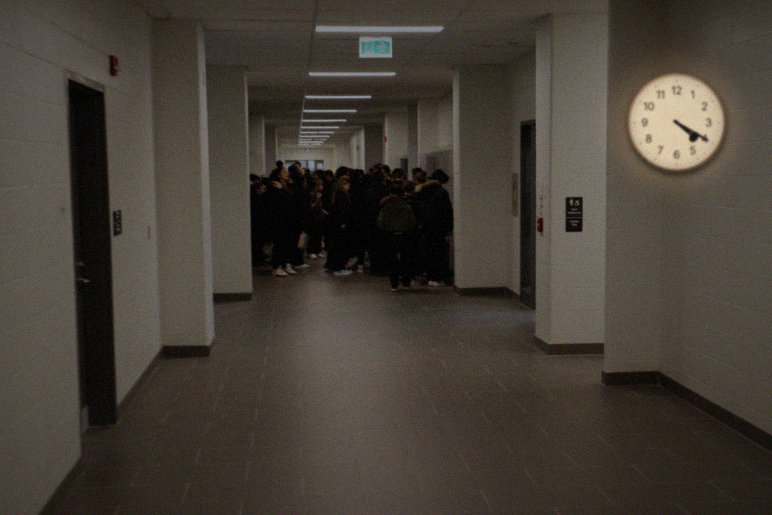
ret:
4:20
